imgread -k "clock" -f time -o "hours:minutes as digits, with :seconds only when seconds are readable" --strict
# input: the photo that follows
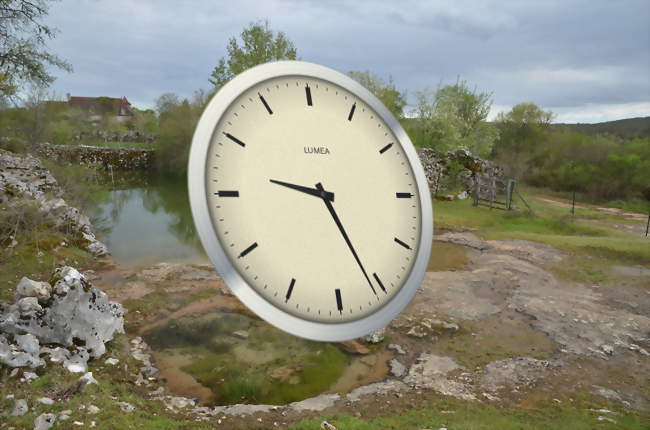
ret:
9:26
